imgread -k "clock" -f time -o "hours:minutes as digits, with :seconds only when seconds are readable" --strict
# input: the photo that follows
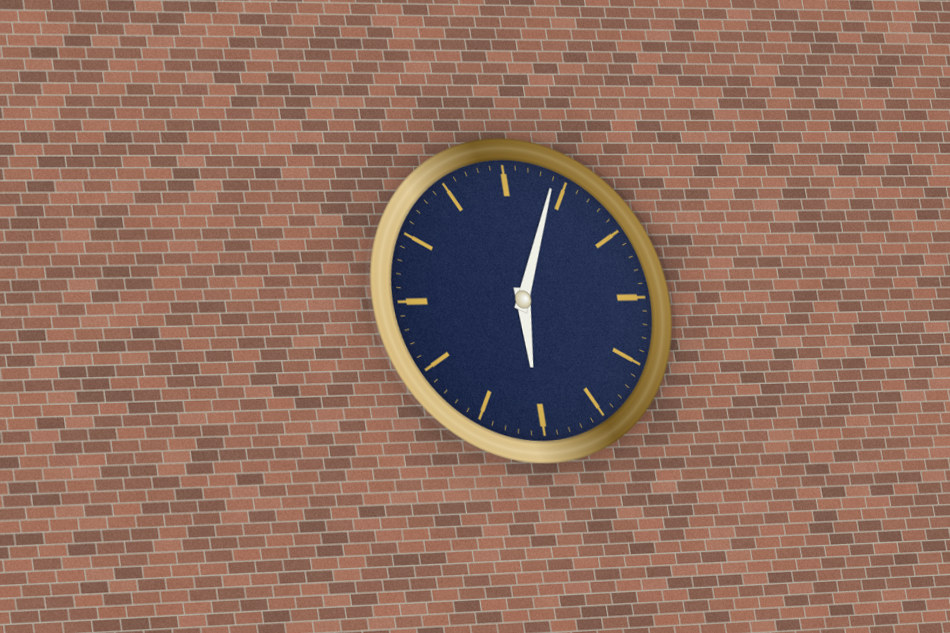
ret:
6:04
